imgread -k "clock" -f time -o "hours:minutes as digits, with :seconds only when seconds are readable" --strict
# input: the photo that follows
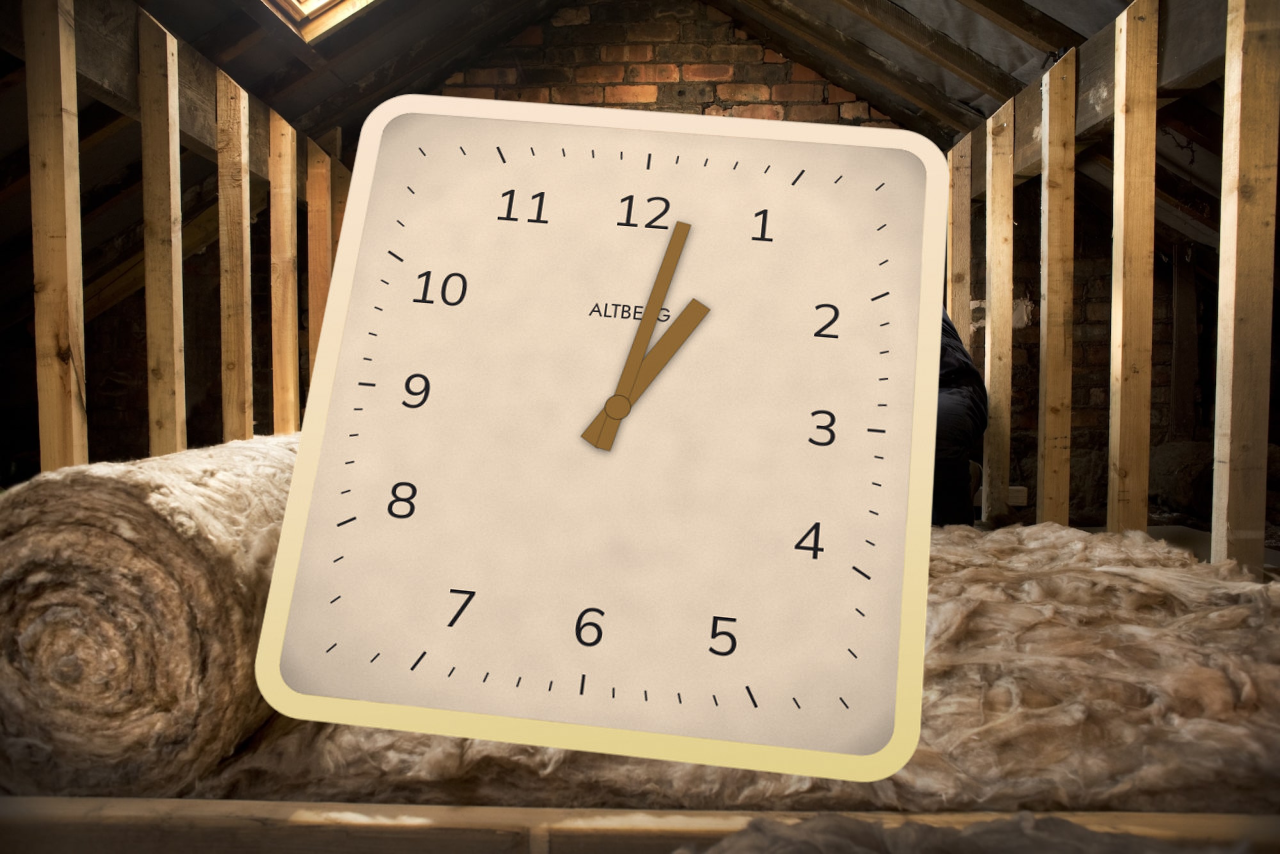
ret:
1:02
